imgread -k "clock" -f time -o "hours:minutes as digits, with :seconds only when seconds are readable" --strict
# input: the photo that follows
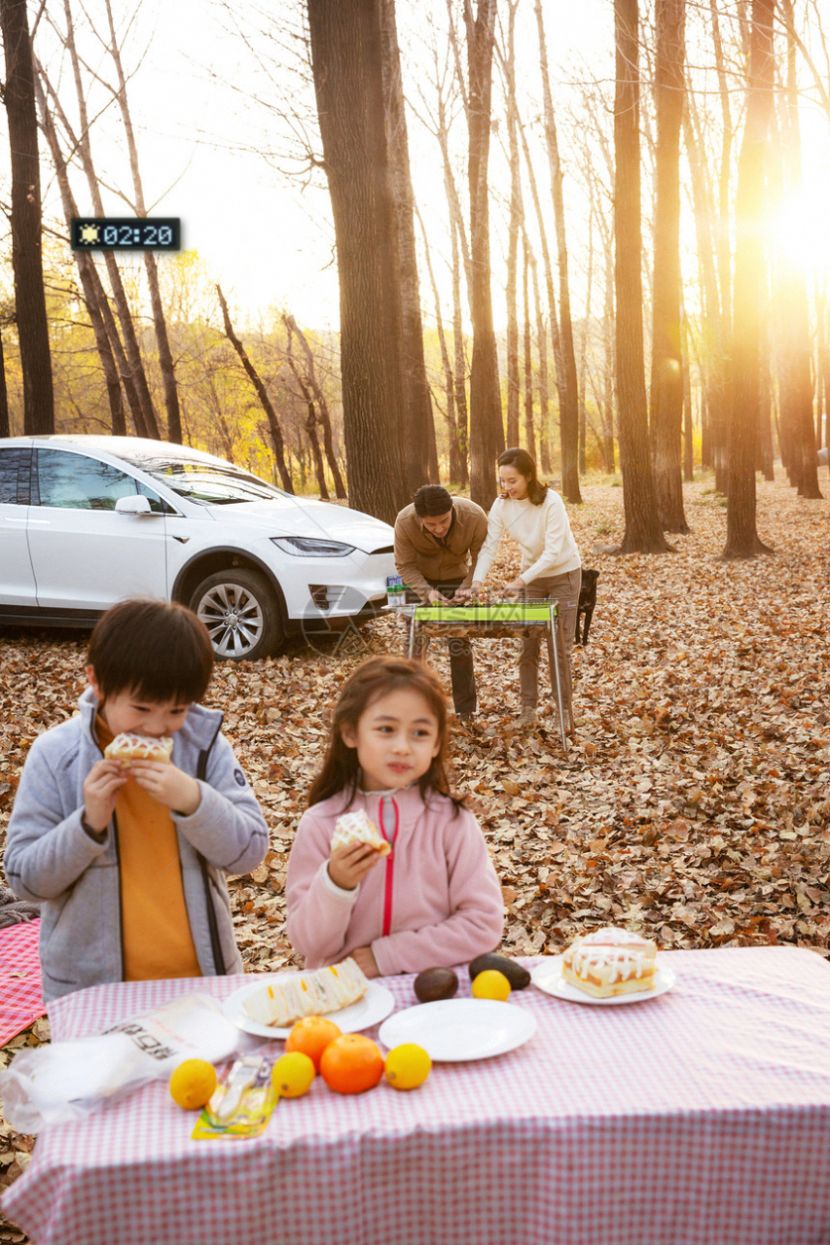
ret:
2:20
